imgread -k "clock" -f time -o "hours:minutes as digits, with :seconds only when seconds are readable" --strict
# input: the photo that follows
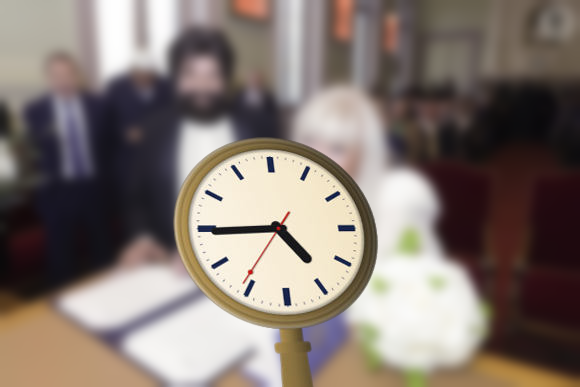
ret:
4:44:36
